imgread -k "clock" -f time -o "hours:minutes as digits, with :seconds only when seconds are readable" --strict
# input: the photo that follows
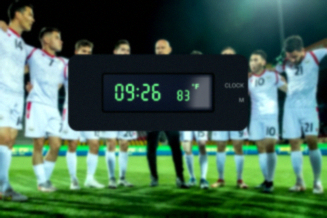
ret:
9:26
